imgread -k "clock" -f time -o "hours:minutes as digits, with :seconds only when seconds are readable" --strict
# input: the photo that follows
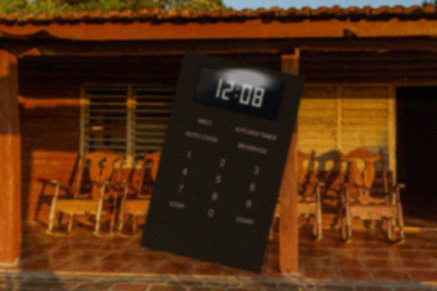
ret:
12:08
